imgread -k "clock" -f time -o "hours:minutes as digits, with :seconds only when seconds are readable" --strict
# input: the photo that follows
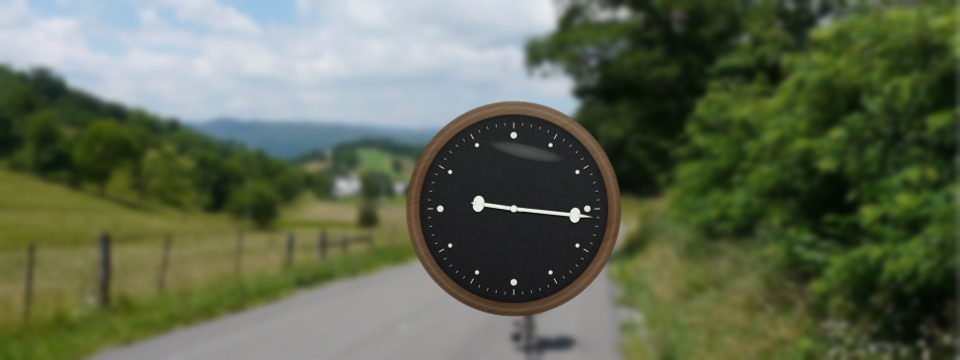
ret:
9:16
